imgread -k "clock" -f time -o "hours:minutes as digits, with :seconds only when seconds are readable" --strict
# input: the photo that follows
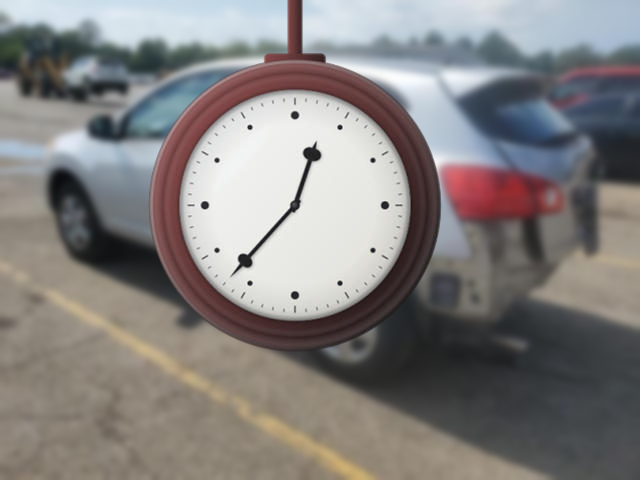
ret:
12:37
